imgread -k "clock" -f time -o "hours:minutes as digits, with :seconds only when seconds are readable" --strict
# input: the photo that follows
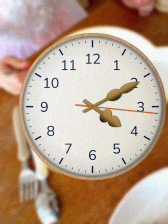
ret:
4:10:16
